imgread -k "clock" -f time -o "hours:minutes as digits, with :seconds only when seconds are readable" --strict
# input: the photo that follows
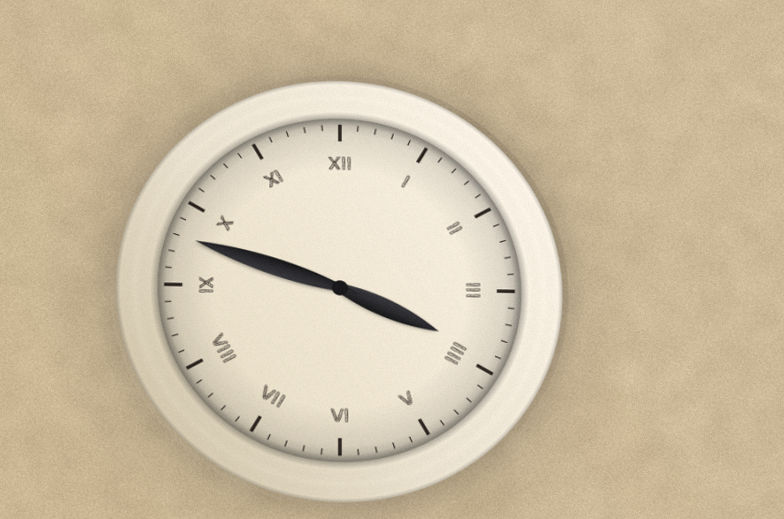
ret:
3:48
